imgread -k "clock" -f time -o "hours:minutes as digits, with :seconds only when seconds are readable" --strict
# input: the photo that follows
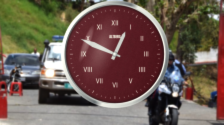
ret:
12:49
